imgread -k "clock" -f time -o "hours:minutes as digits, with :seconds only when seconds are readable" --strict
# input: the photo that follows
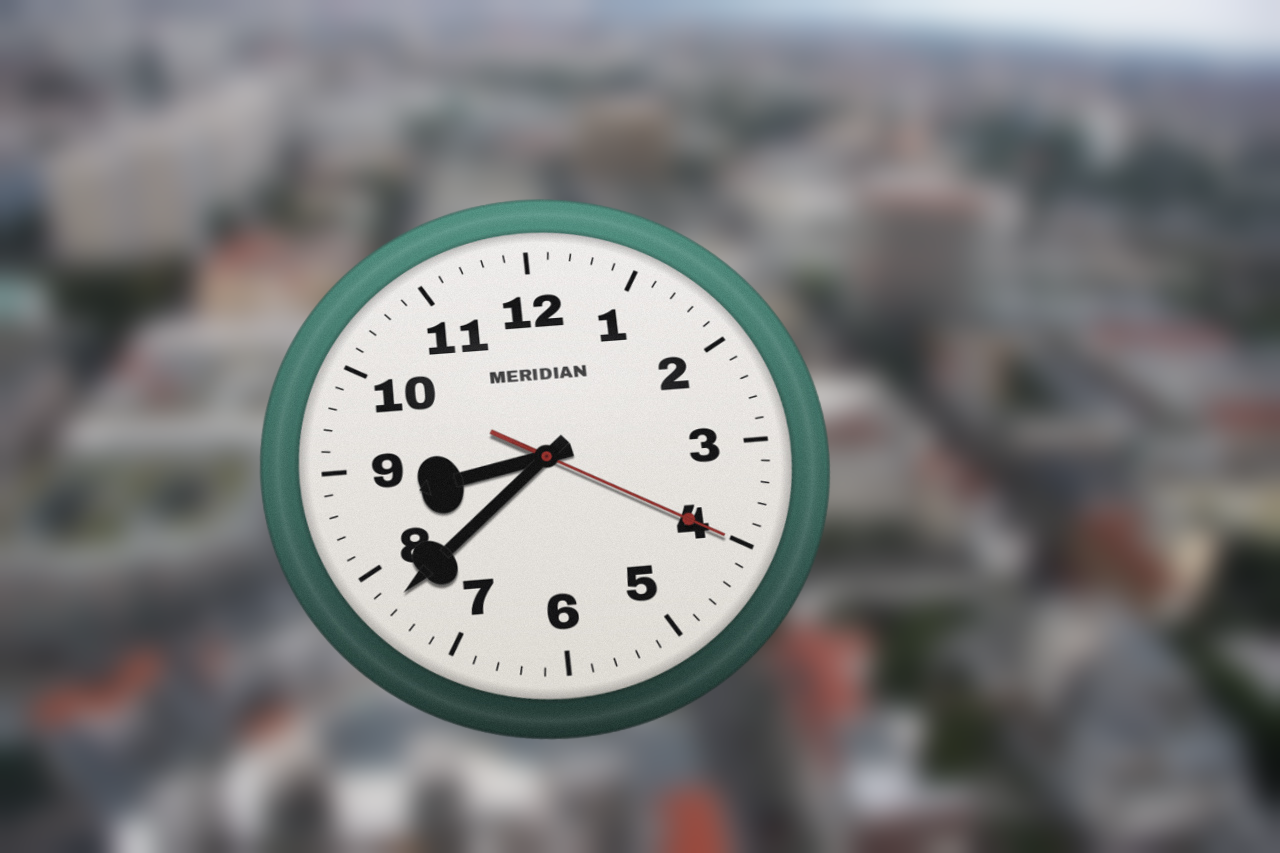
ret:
8:38:20
